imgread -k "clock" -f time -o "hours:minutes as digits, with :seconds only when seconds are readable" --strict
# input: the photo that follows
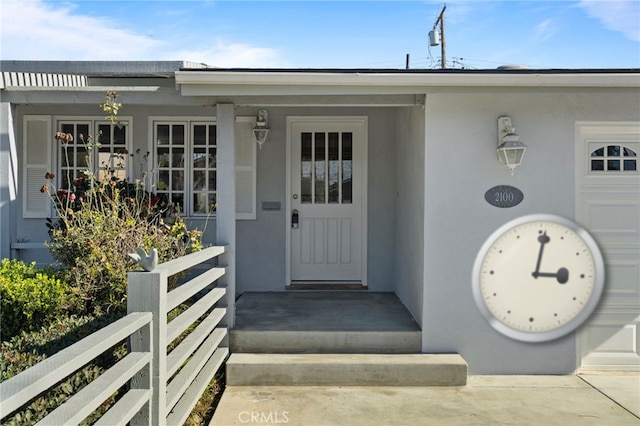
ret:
3:01
